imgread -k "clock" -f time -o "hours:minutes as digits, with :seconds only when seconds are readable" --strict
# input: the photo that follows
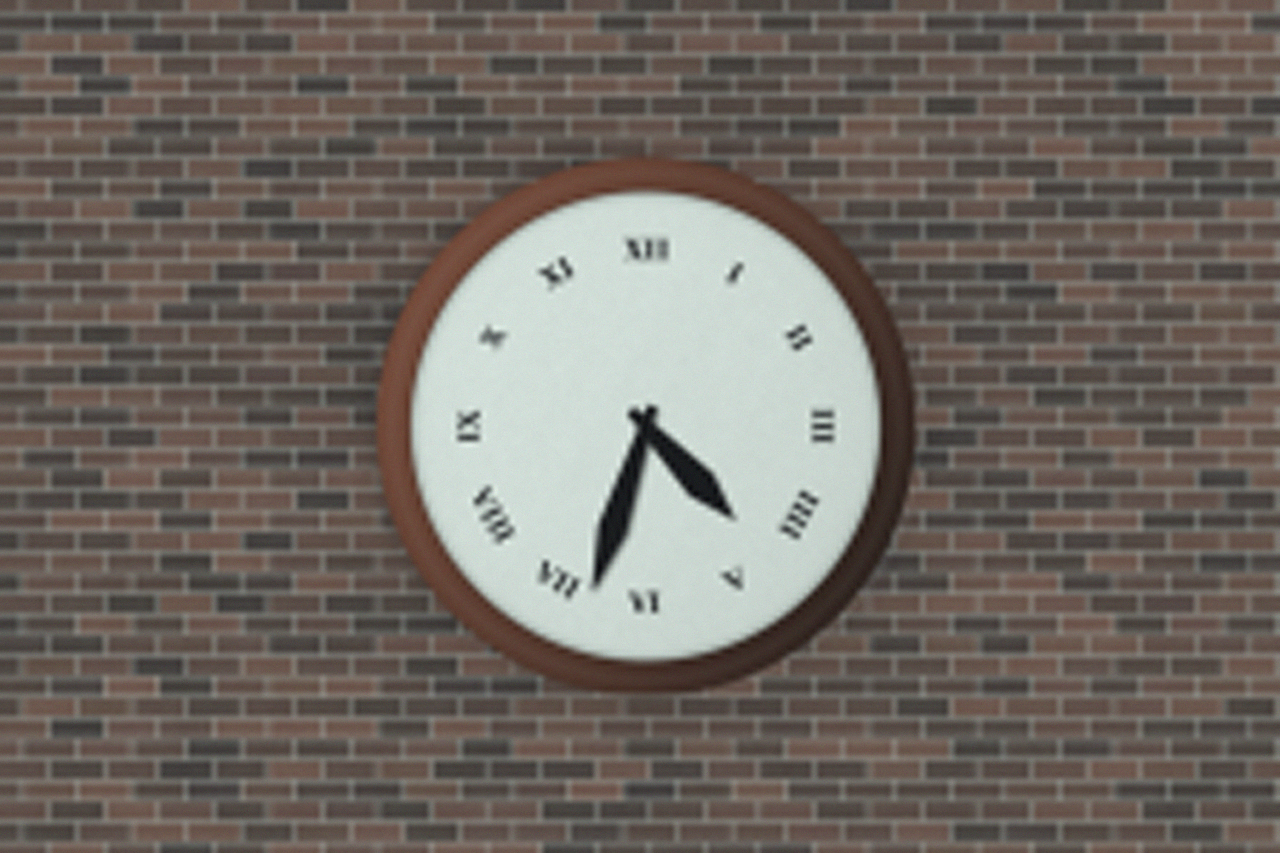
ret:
4:33
